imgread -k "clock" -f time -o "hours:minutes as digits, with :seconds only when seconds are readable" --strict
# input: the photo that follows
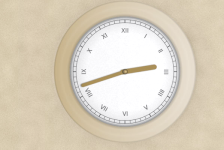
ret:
2:42
